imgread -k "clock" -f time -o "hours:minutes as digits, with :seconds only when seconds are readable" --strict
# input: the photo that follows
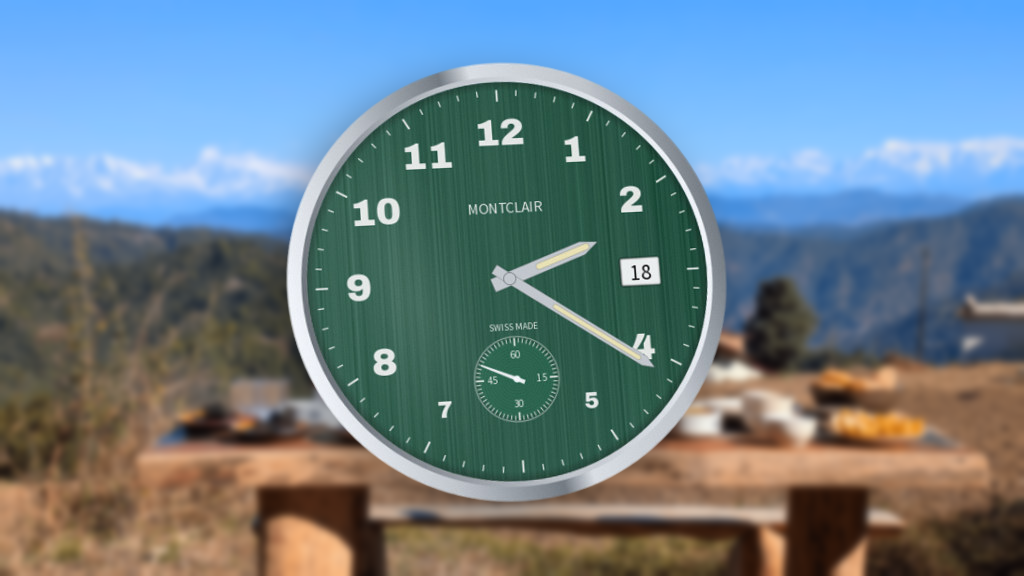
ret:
2:20:49
